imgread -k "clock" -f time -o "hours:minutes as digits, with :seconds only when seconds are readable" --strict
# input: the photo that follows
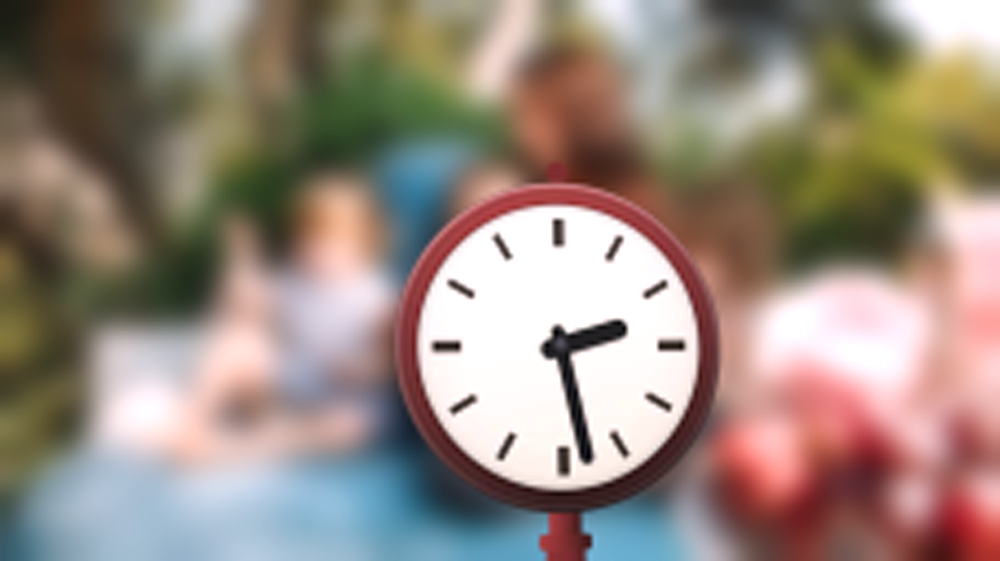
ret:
2:28
